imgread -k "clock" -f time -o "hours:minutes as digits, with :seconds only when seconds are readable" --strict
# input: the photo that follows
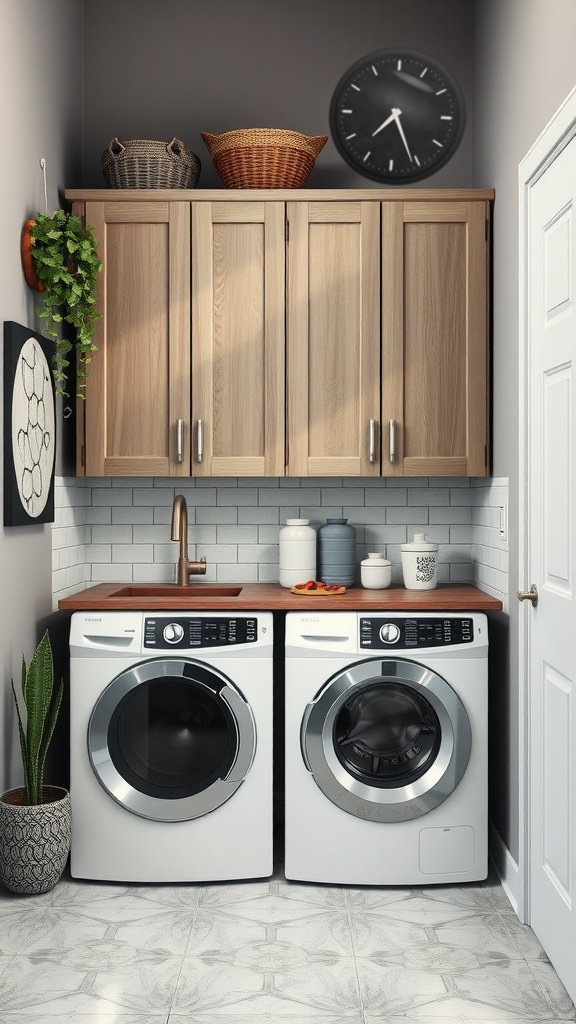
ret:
7:26
